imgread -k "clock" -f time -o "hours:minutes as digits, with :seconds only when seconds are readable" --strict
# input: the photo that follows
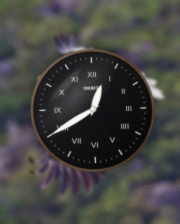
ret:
12:40
